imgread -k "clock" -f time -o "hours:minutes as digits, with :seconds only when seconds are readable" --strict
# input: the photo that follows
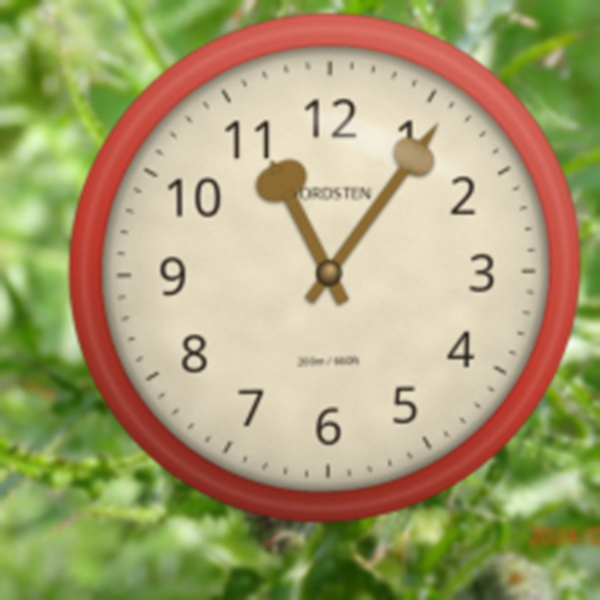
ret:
11:06
